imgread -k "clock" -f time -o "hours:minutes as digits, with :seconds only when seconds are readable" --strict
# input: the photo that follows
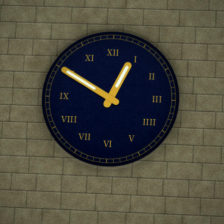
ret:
12:50
